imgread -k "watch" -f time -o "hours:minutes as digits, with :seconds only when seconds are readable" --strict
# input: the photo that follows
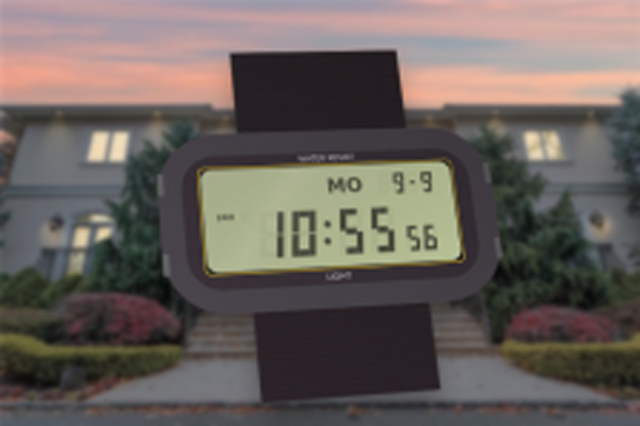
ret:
10:55:56
